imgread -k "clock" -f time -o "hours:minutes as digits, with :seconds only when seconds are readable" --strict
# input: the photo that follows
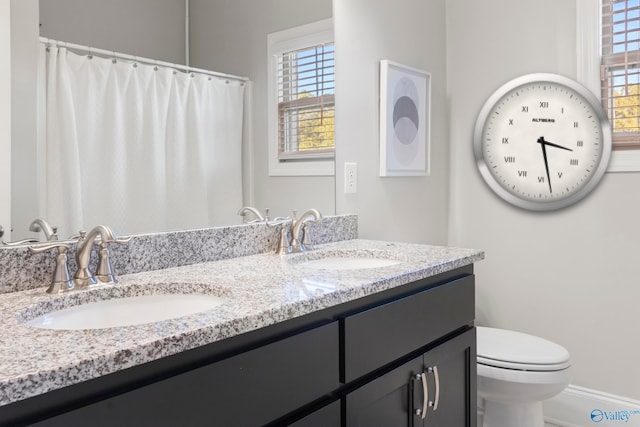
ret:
3:28
